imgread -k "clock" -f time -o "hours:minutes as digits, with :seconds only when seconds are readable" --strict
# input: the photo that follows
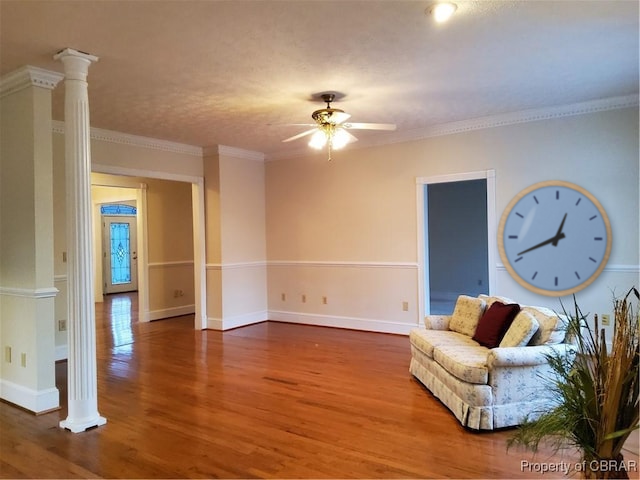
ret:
12:41
